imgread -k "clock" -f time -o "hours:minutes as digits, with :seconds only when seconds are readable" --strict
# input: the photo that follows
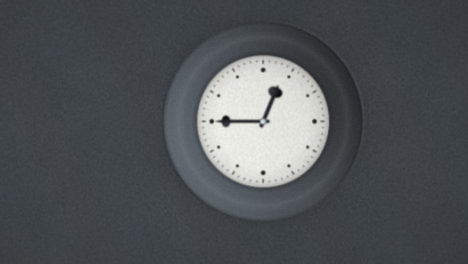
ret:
12:45
